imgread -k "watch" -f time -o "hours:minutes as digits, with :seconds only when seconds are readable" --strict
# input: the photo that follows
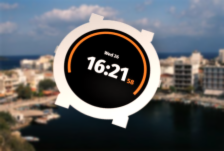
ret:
16:21
